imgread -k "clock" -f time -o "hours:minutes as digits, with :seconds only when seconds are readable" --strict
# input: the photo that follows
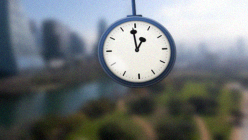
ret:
12:59
